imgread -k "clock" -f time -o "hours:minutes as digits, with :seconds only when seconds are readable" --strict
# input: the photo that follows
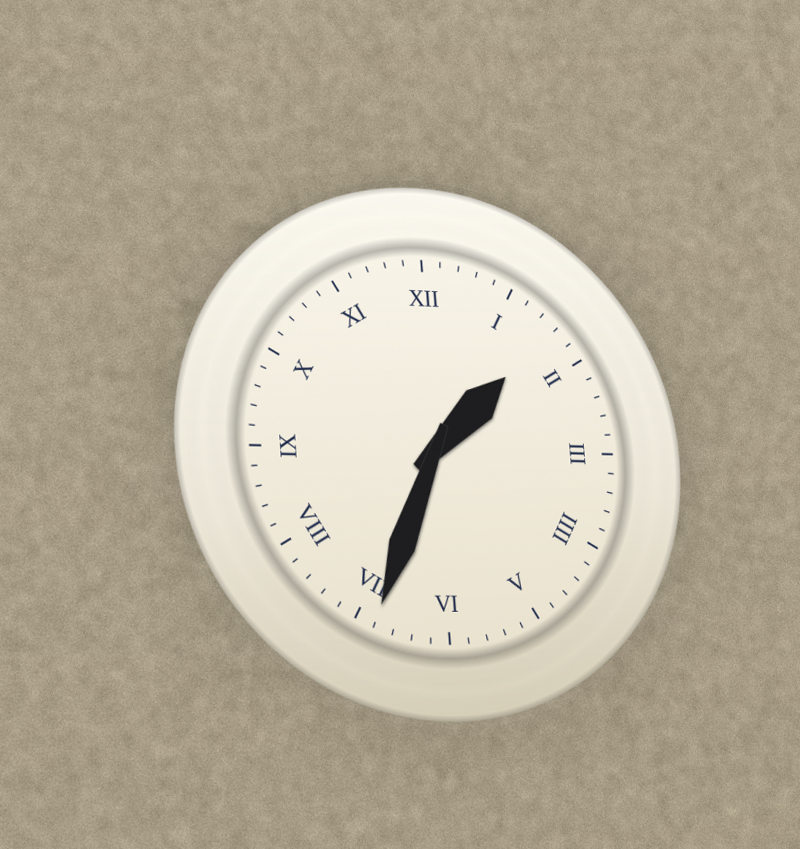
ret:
1:34
